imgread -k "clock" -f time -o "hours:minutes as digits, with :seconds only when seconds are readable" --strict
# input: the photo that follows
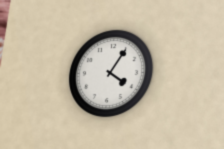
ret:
4:05
